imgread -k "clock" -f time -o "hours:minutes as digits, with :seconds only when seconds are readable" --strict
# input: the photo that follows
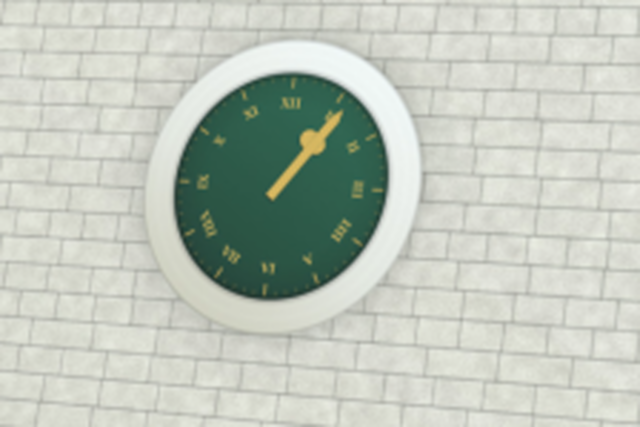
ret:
1:06
